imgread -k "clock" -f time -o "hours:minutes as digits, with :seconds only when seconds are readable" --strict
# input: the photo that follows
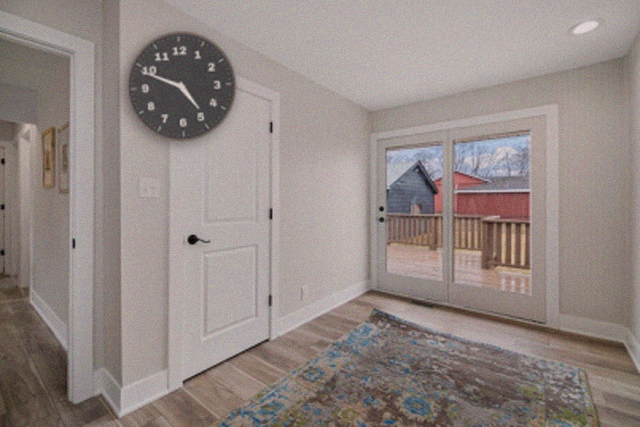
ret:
4:49
